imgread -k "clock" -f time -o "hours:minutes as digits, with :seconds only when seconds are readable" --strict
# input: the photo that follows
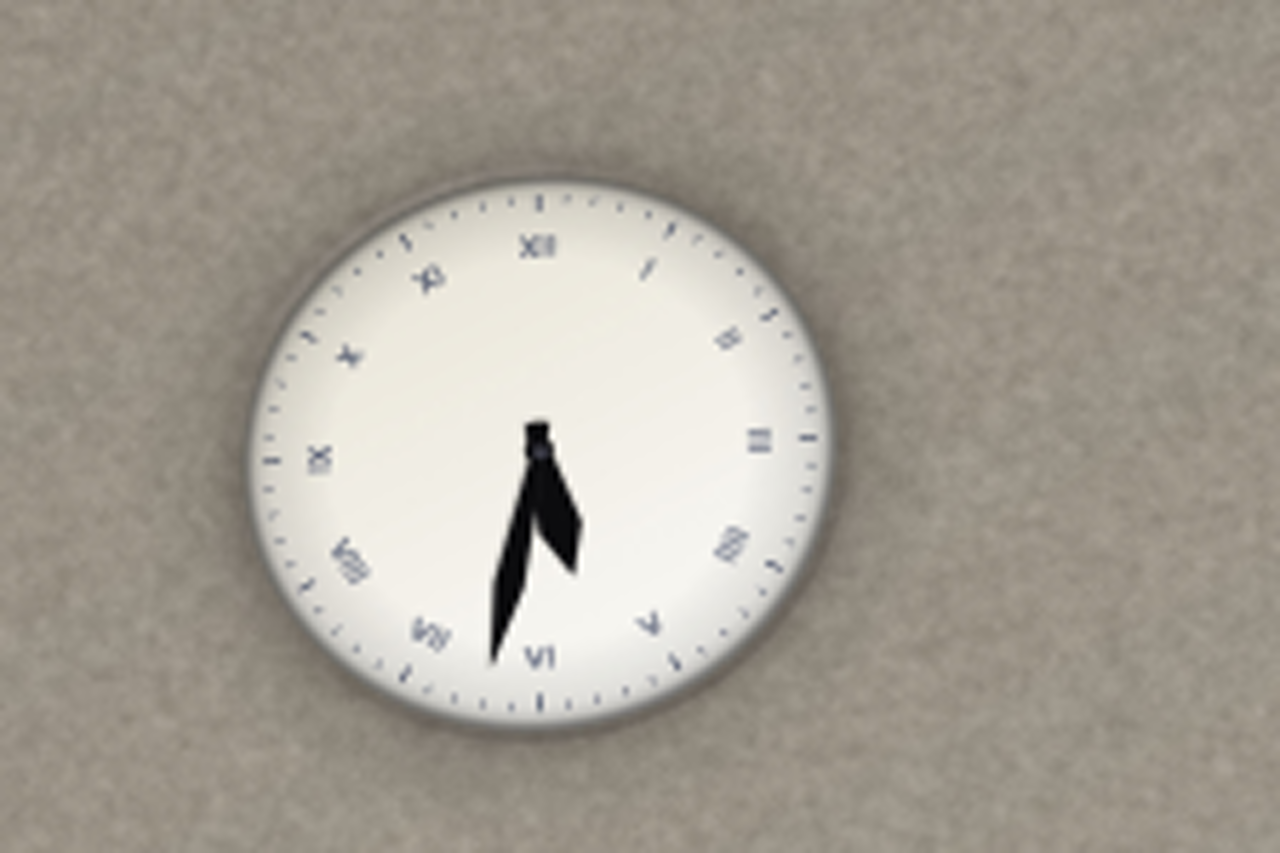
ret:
5:32
